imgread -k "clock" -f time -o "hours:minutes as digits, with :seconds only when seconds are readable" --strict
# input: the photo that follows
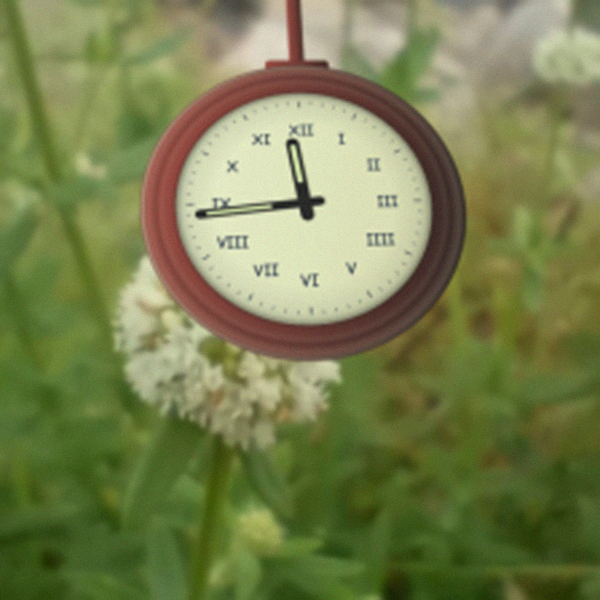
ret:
11:44
